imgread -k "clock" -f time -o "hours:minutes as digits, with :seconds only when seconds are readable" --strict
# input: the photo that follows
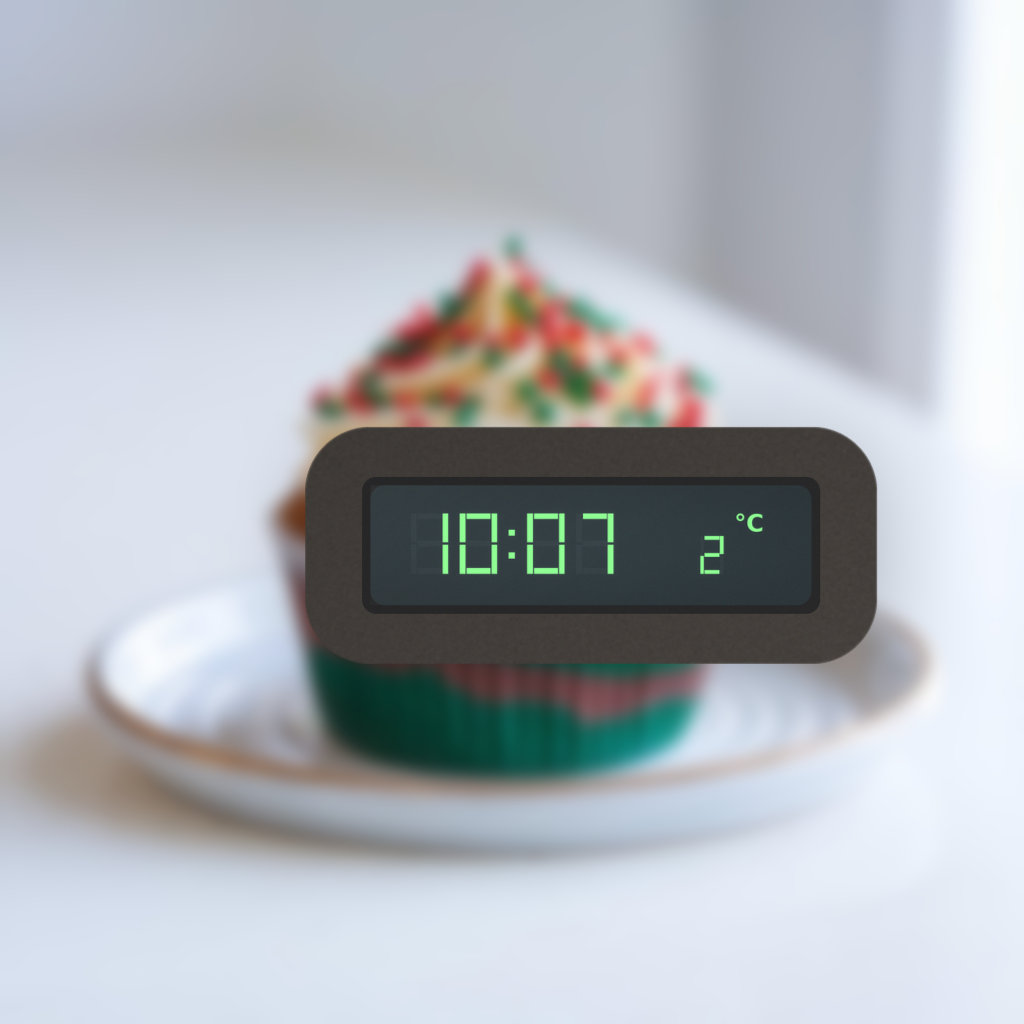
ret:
10:07
